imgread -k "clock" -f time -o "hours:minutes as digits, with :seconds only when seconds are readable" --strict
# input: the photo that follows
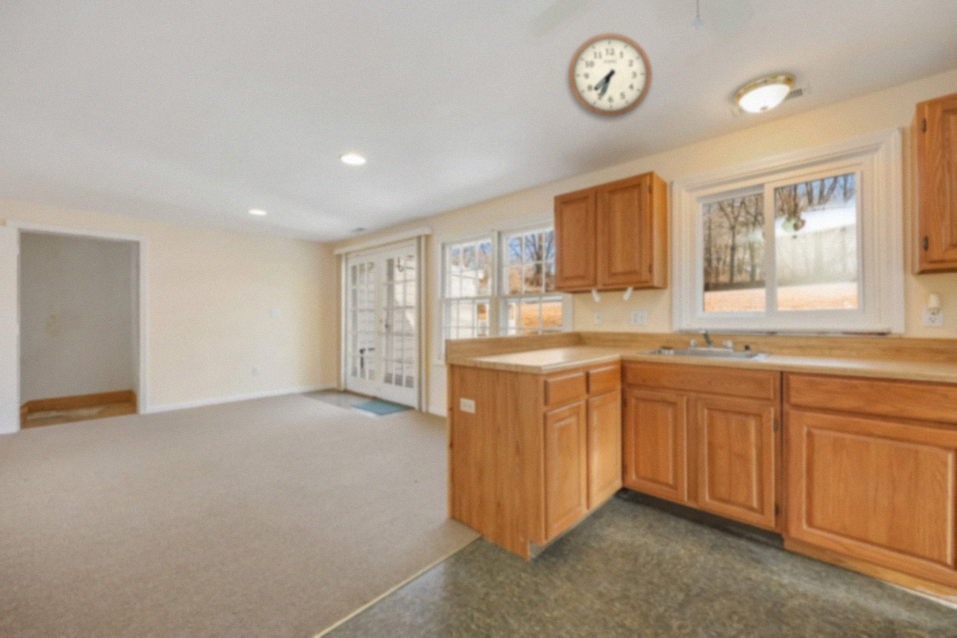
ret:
7:34
